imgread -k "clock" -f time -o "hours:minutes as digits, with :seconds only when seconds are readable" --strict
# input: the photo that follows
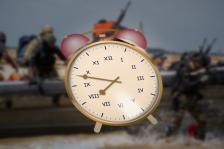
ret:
7:48
